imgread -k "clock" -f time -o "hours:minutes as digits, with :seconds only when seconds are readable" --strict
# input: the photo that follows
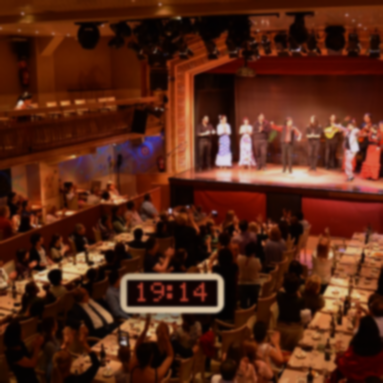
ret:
19:14
